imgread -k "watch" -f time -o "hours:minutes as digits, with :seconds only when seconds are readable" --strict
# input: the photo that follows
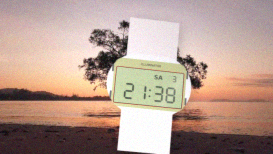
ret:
21:38
